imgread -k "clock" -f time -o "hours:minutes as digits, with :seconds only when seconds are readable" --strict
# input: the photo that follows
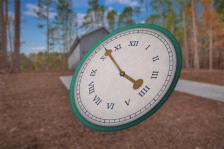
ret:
3:52
